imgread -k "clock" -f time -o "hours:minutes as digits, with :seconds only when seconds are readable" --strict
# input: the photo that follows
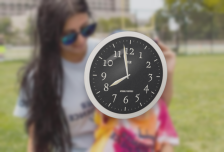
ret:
7:58
